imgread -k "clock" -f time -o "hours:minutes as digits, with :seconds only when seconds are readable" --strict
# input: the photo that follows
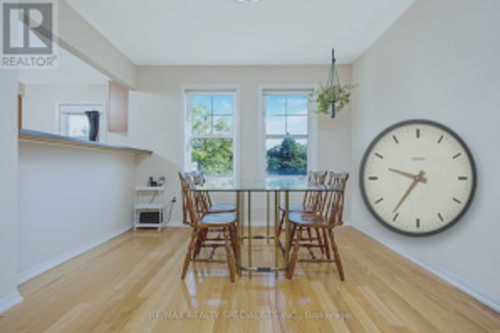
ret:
9:36
